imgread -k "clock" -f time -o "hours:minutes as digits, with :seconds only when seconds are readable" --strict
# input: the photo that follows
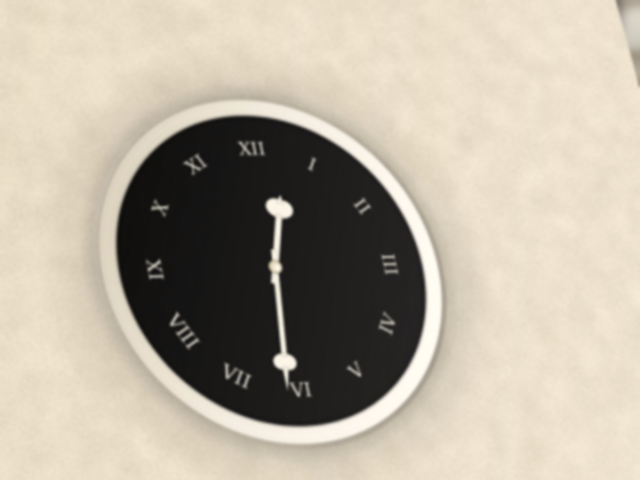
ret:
12:31
